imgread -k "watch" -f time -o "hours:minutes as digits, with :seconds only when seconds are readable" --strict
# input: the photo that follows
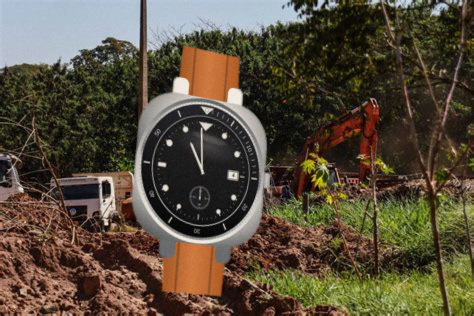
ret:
10:59
